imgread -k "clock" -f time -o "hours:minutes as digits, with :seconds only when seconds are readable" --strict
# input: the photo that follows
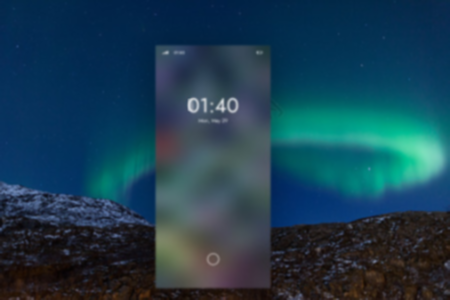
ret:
1:40
